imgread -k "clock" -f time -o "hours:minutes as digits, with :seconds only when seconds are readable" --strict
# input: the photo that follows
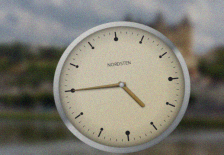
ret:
4:45
